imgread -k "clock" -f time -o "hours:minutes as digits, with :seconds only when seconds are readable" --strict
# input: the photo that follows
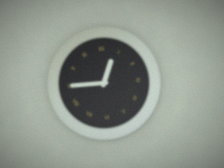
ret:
12:45
